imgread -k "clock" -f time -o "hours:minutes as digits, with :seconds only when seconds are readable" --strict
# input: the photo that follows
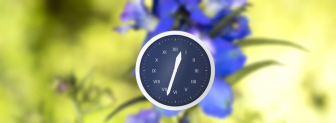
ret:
12:33
